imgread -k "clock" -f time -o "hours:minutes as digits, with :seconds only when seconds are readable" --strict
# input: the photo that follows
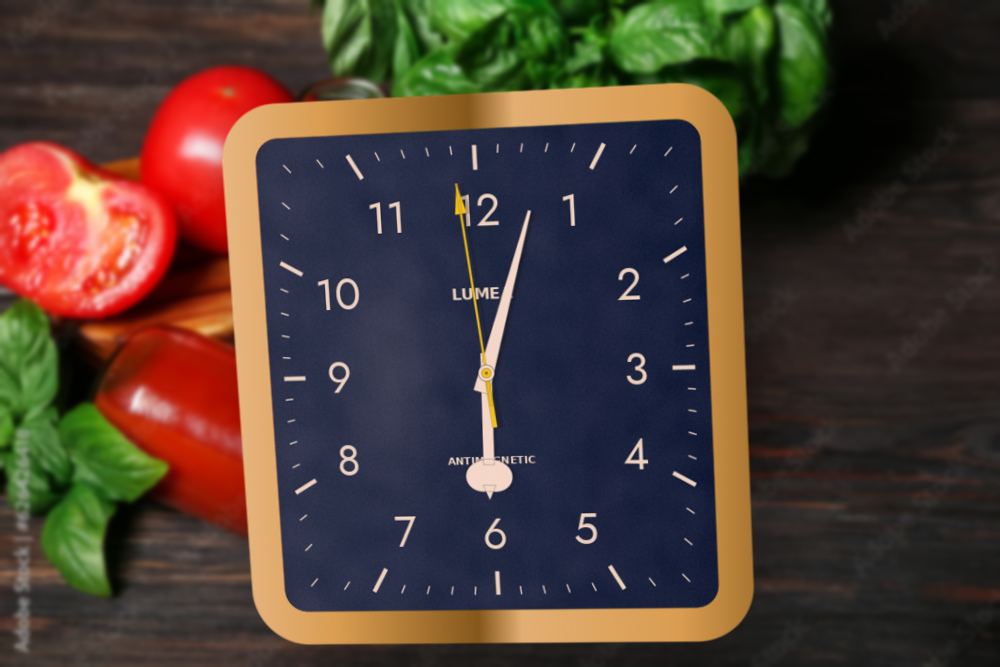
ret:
6:02:59
